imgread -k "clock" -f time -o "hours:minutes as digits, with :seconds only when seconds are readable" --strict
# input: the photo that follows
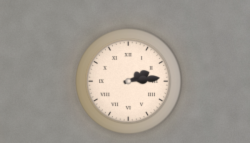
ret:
2:14
